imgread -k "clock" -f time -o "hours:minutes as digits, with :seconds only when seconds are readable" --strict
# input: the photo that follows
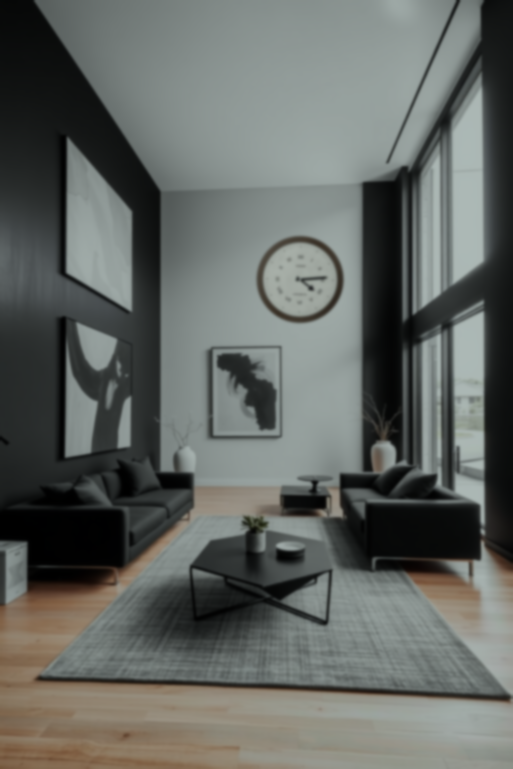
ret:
4:14
